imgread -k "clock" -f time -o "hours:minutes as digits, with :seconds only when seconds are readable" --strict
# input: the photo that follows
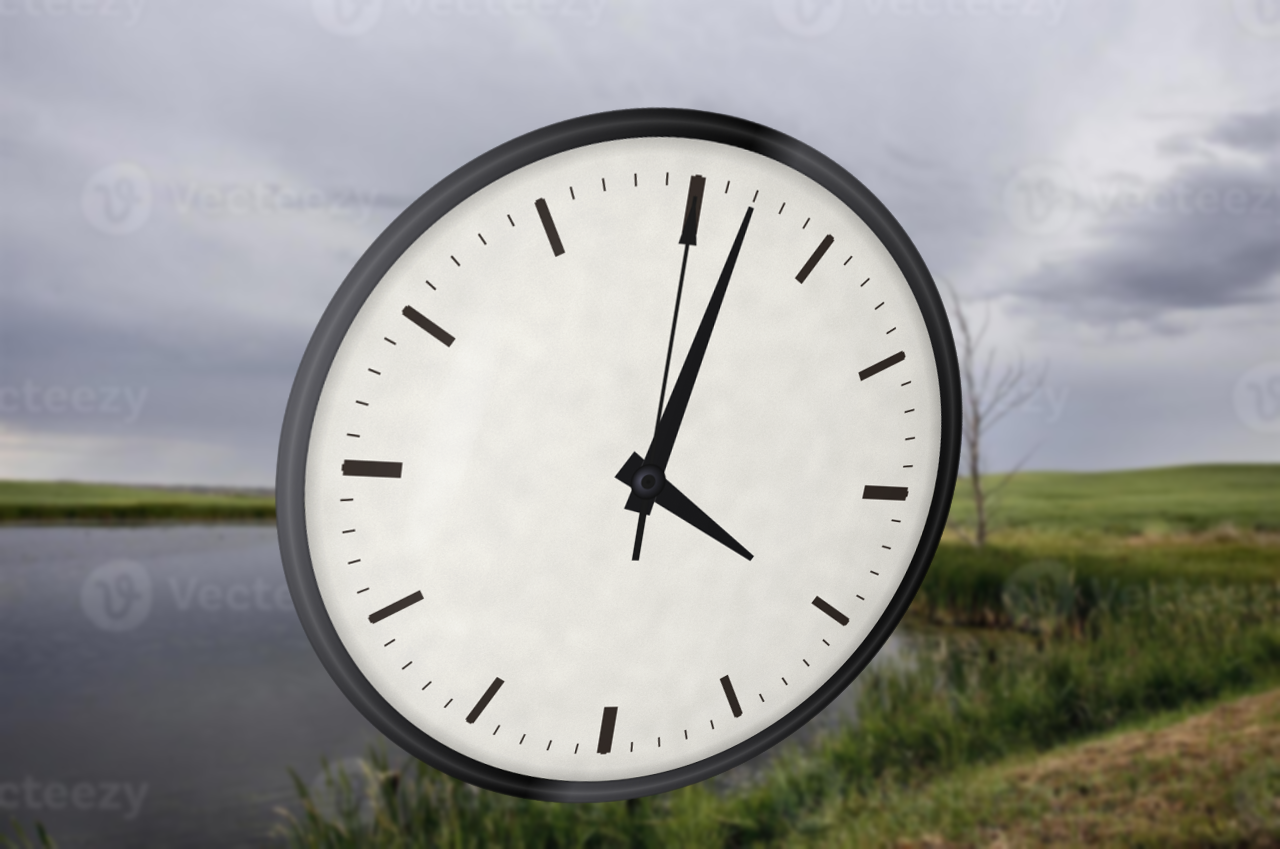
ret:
4:02:00
